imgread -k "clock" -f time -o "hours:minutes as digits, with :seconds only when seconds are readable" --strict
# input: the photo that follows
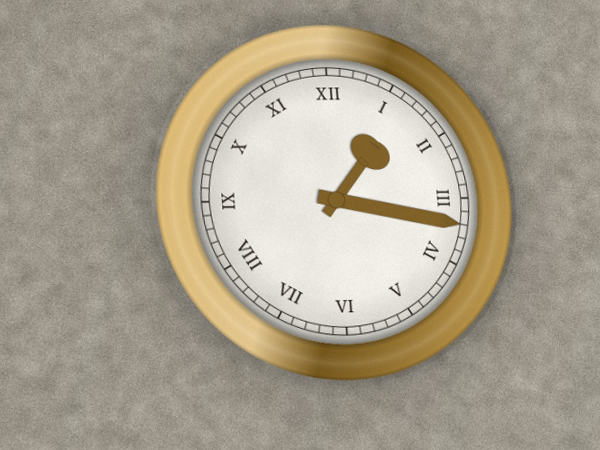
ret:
1:17
